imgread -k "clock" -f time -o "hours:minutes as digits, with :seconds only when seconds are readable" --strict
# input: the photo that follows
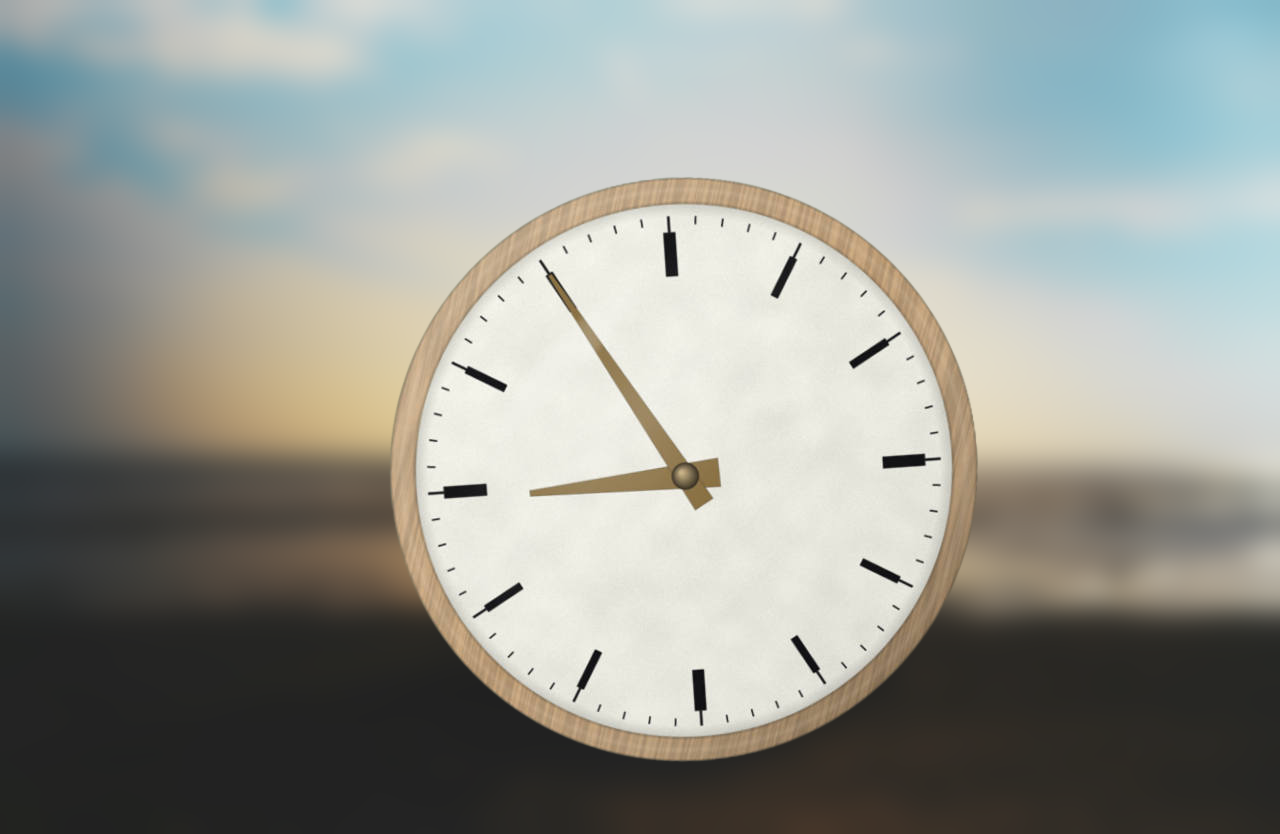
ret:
8:55
